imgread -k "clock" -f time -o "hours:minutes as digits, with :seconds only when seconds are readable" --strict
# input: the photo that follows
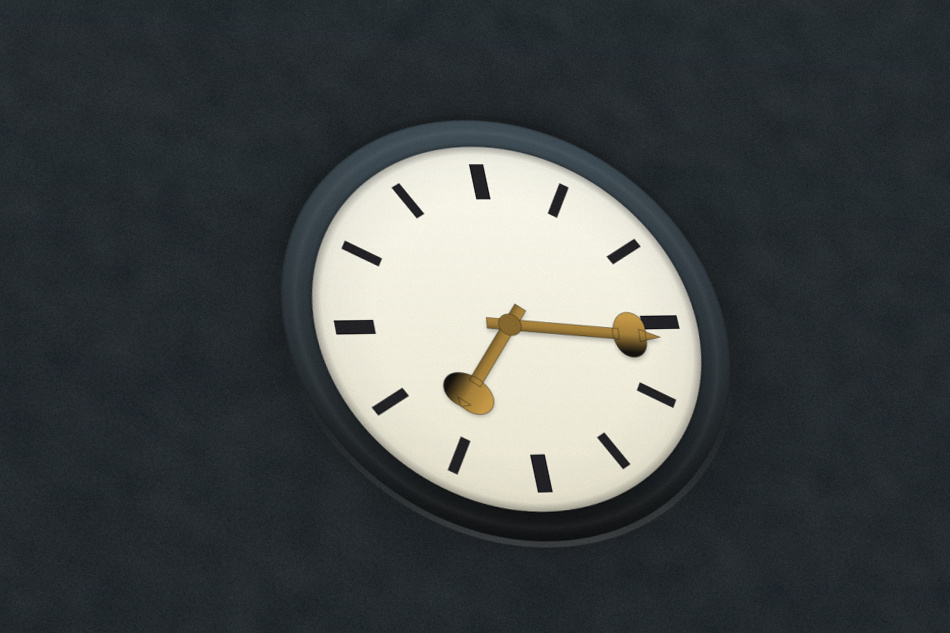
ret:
7:16
